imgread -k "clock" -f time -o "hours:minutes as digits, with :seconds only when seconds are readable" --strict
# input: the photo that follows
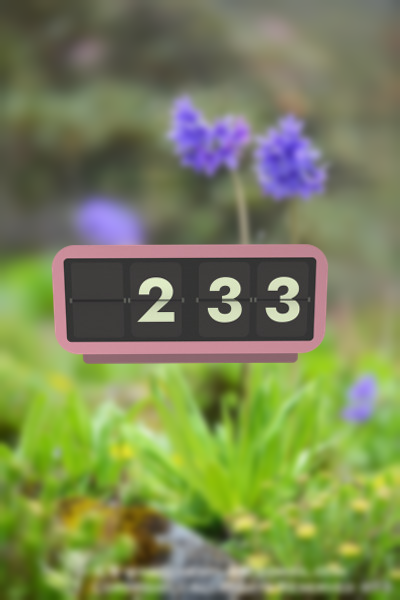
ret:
2:33
